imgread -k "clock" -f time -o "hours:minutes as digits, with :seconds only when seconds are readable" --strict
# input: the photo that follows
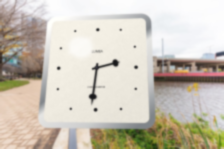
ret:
2:31
